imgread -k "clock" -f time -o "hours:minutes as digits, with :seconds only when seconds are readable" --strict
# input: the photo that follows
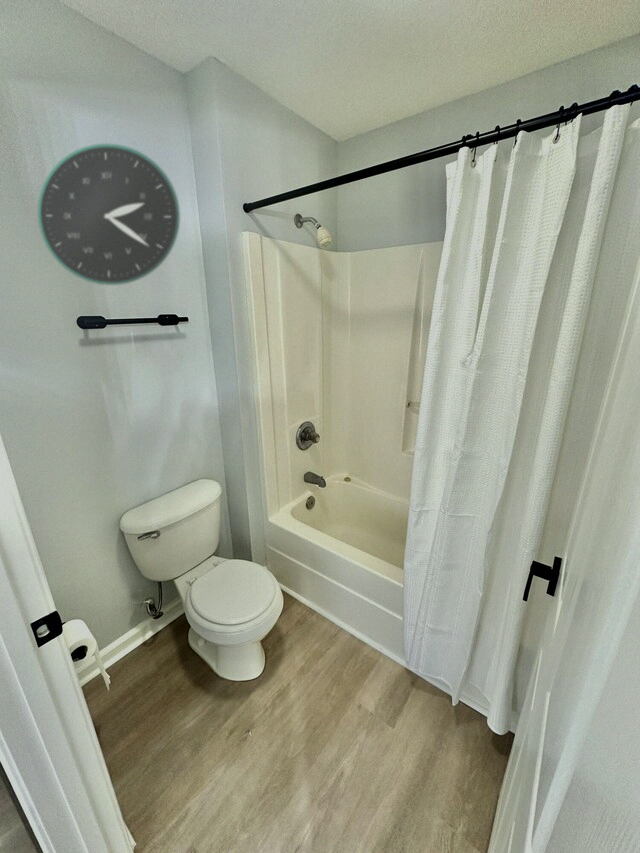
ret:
2:21
